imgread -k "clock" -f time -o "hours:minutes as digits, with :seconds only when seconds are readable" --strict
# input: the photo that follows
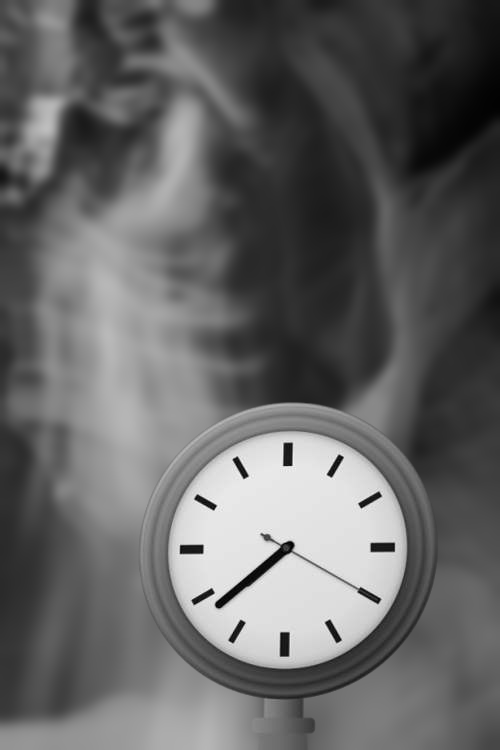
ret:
7:38:20
